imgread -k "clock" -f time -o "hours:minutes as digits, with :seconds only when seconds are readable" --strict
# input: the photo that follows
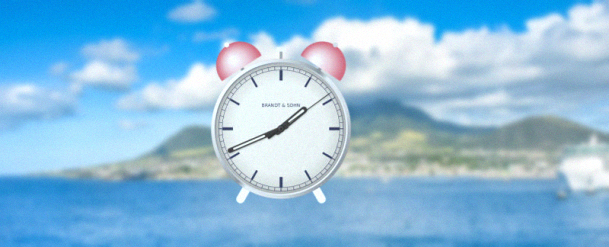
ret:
1:41:09
